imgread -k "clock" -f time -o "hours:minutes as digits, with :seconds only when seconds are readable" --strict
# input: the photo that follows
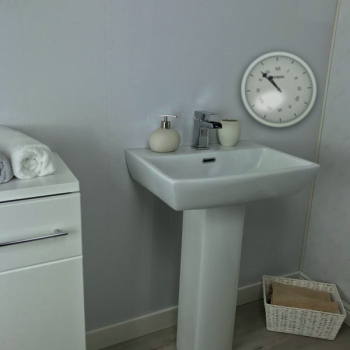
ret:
10:53
